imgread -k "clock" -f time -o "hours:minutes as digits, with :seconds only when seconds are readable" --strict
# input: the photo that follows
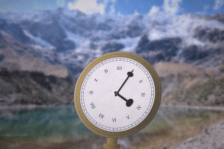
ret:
4:05
